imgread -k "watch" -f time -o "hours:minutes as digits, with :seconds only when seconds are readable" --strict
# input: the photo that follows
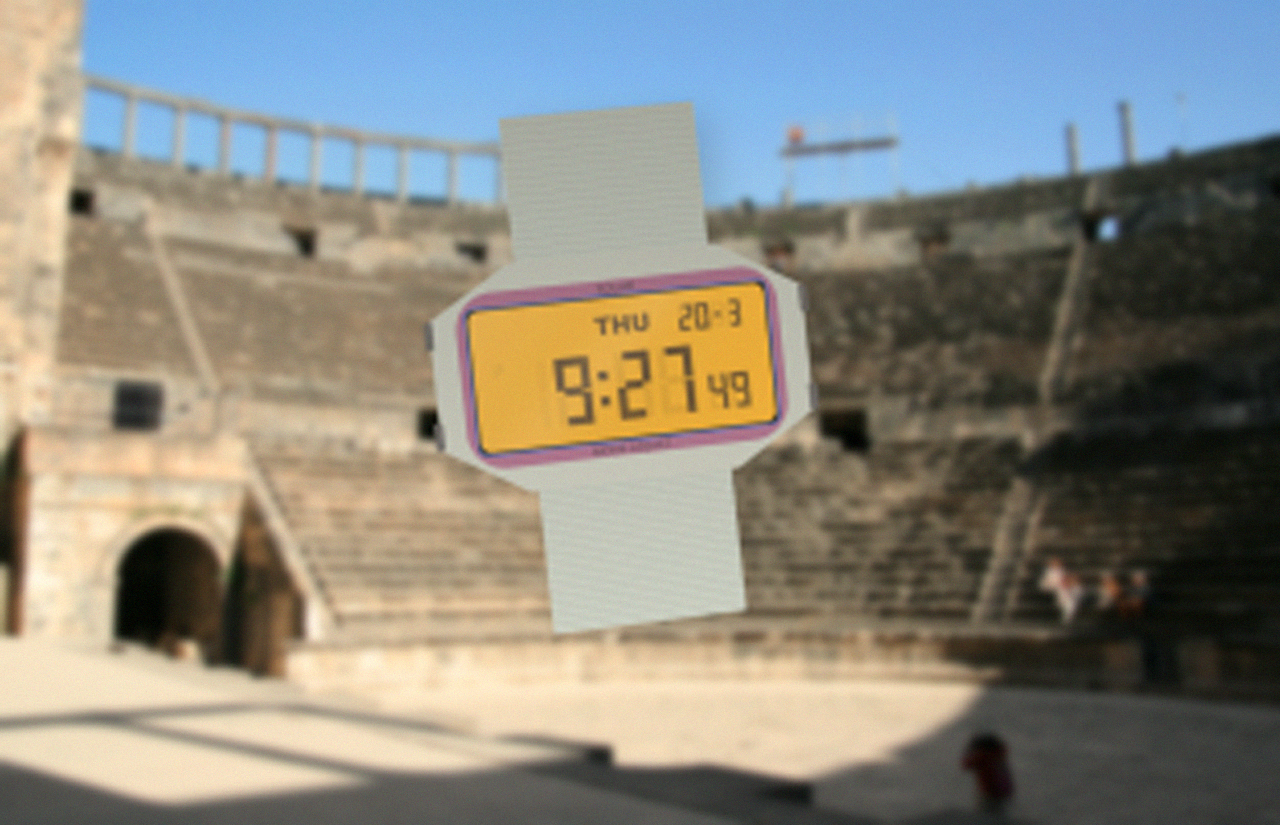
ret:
9:27:49
